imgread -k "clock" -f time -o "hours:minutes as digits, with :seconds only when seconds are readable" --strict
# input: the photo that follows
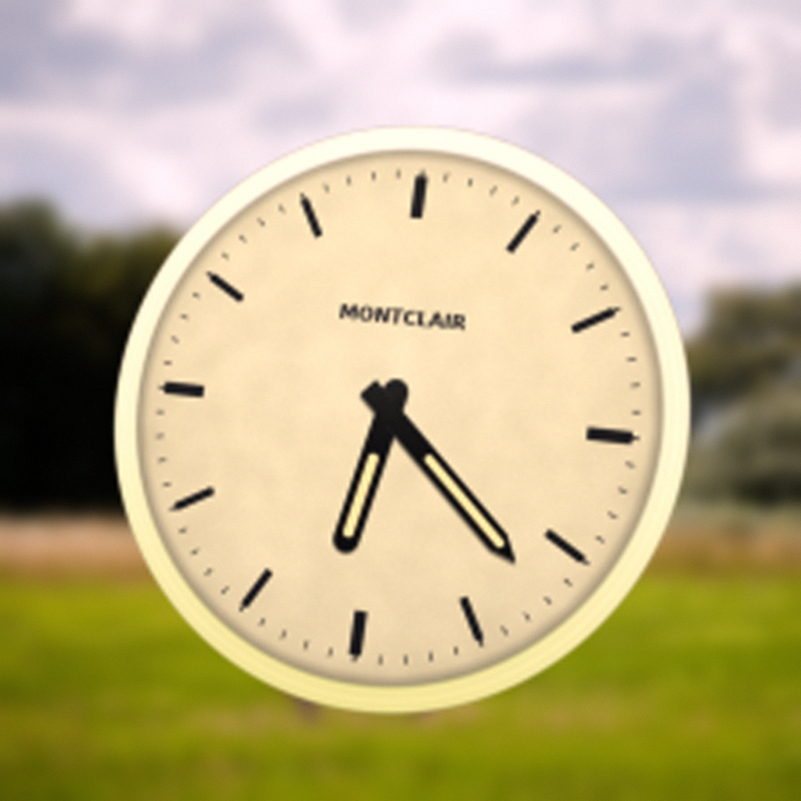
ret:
6:22
